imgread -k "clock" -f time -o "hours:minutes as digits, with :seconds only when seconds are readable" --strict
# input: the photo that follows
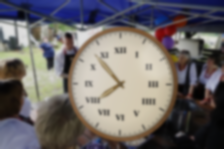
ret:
7:53
